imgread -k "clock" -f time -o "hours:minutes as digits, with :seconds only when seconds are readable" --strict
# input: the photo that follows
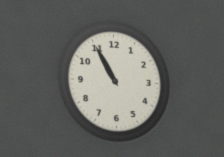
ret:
10:55
